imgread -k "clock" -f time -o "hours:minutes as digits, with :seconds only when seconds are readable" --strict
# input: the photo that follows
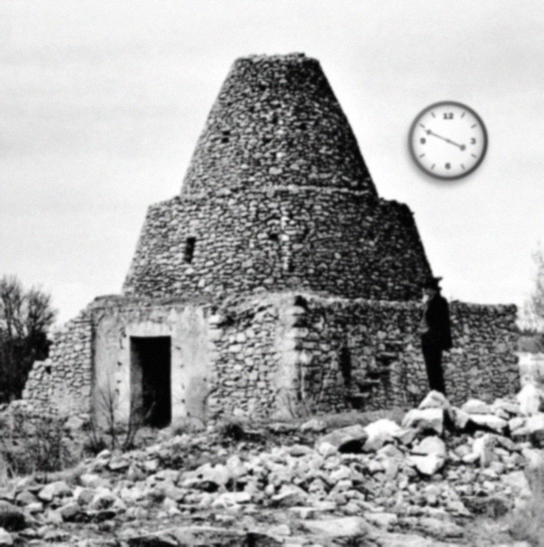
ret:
3:49
